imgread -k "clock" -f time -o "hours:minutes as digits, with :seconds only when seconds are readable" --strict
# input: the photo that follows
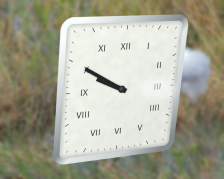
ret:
9:50
